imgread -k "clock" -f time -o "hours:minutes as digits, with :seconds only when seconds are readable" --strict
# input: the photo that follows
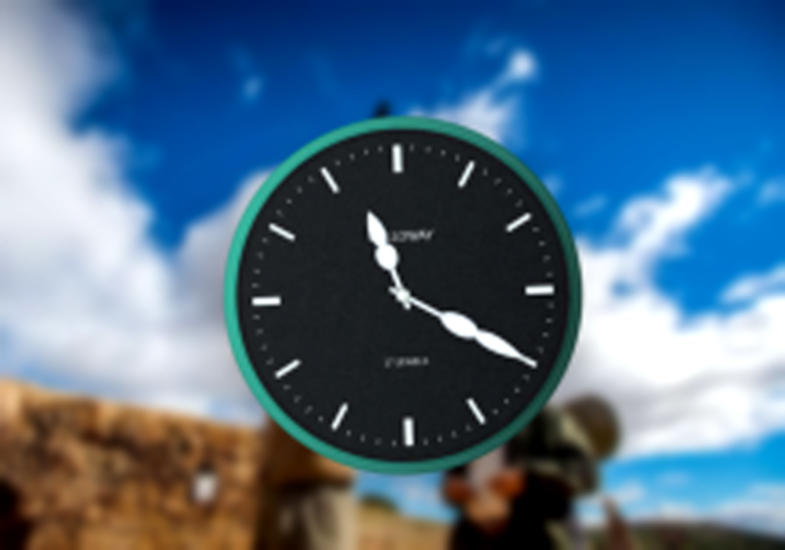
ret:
11:20
